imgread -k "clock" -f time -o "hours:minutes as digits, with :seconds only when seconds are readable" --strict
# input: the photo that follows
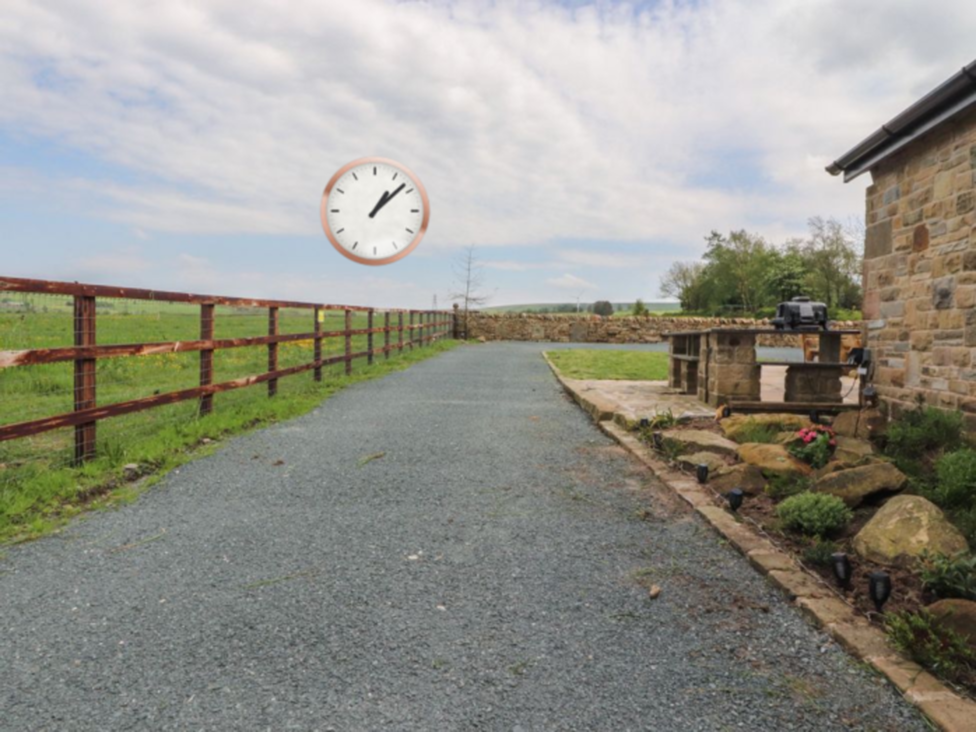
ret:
1:08
